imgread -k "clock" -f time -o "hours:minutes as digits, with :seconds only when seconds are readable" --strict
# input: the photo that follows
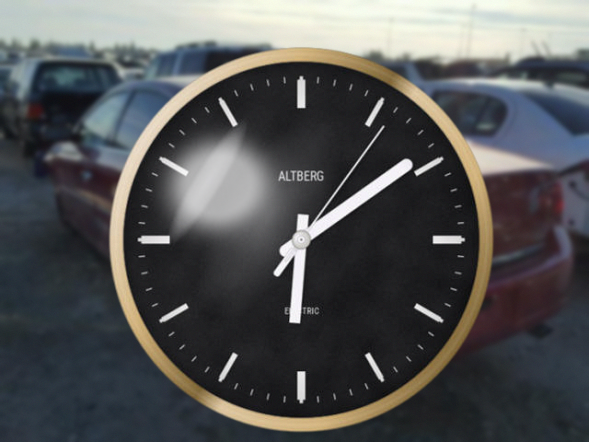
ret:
6:09:06
